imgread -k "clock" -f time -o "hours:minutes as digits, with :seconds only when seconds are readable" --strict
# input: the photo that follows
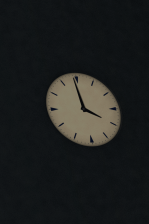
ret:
3:59
